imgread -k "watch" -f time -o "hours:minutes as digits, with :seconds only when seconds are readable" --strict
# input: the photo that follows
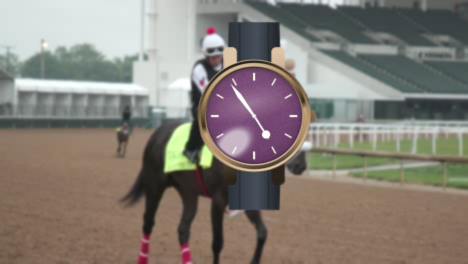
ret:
4:54
